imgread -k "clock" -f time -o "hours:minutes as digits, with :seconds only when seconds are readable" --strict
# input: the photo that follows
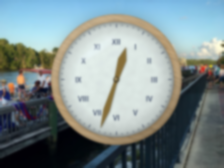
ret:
12:33
